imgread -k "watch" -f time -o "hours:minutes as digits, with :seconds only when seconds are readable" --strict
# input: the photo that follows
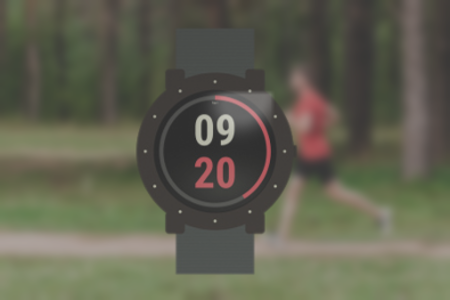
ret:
9:20
